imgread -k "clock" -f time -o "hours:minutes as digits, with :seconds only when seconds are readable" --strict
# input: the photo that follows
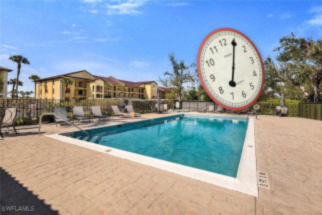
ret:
7:05
